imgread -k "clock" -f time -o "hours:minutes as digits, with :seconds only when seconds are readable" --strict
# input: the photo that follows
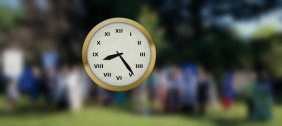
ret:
8:24
